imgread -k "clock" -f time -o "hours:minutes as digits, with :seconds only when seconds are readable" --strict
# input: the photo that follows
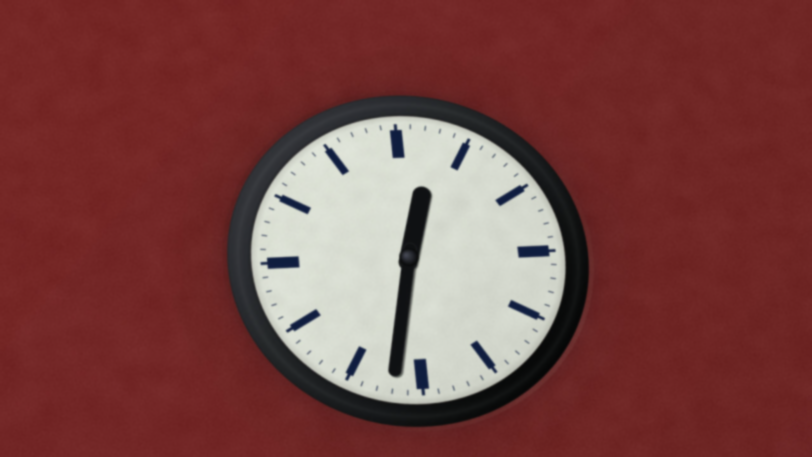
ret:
12:32
